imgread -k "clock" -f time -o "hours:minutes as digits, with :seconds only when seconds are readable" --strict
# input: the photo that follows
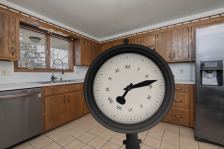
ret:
7:13
